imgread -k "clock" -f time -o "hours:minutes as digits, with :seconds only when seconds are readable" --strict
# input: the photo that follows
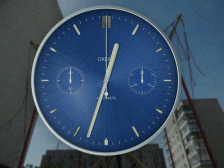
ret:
12:33
